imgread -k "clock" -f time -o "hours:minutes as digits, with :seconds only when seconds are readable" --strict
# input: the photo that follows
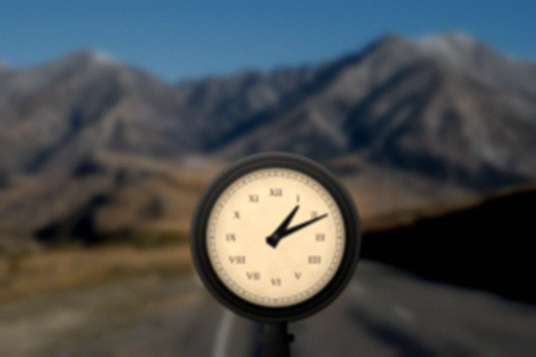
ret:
1:11
